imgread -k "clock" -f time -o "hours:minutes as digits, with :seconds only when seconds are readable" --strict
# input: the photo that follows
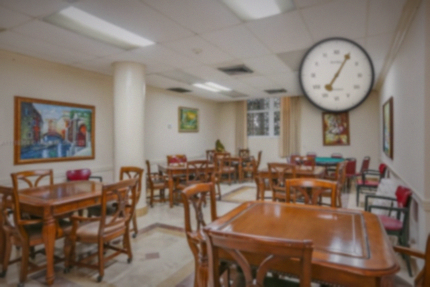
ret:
7:05
